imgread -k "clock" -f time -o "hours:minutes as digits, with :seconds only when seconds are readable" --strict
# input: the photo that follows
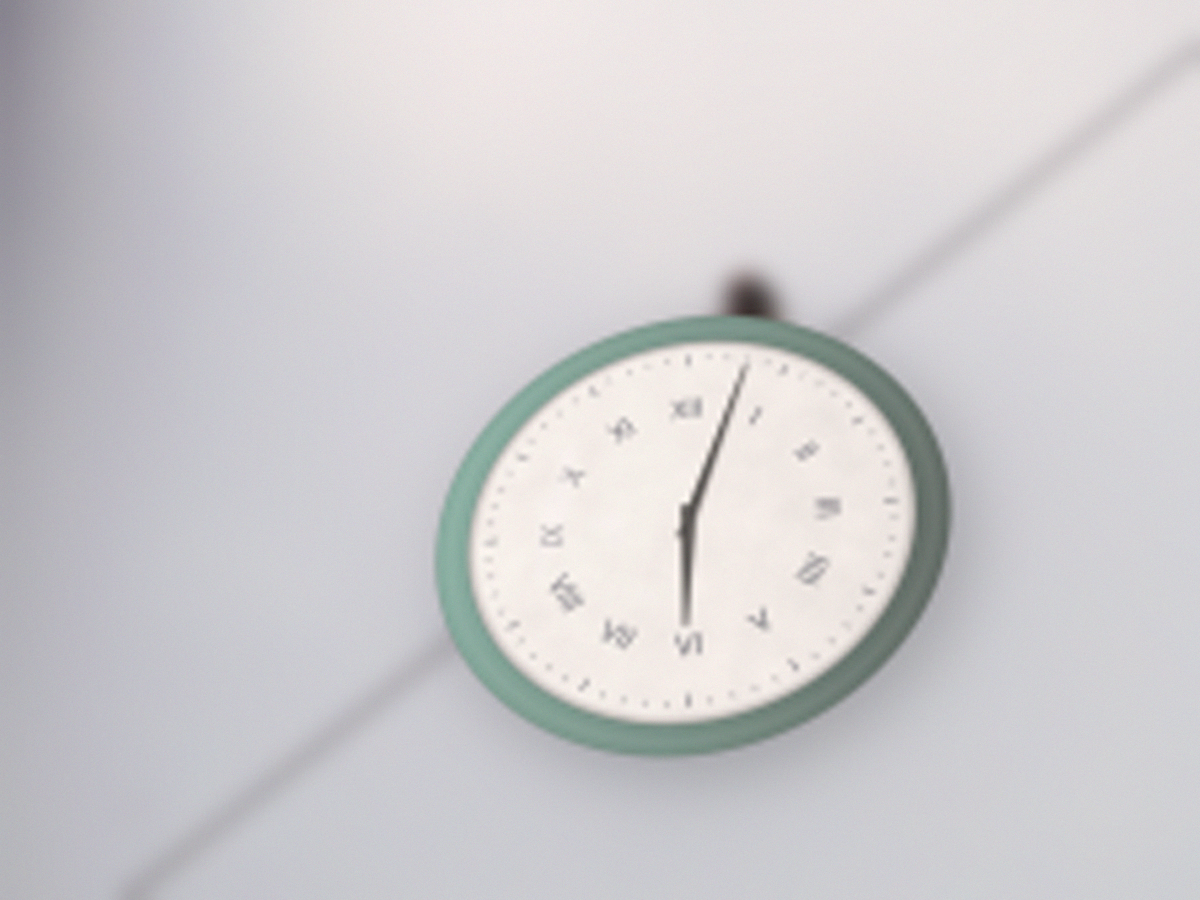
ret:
6:03
